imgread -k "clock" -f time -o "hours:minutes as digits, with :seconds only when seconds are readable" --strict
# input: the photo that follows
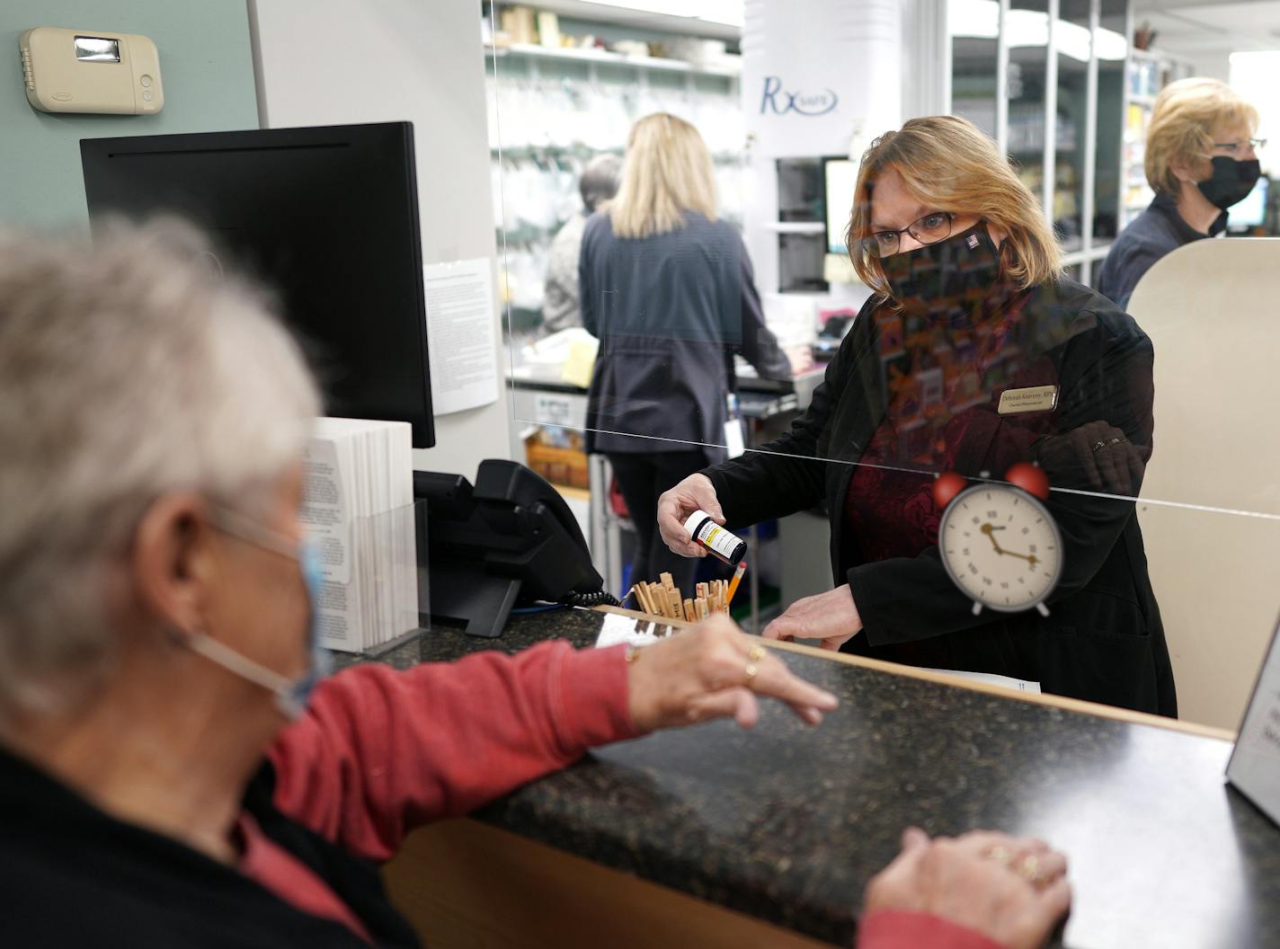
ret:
11:18
